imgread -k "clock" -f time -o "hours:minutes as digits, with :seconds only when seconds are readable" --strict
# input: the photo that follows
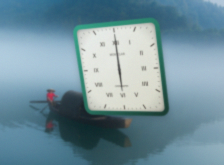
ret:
6:00
